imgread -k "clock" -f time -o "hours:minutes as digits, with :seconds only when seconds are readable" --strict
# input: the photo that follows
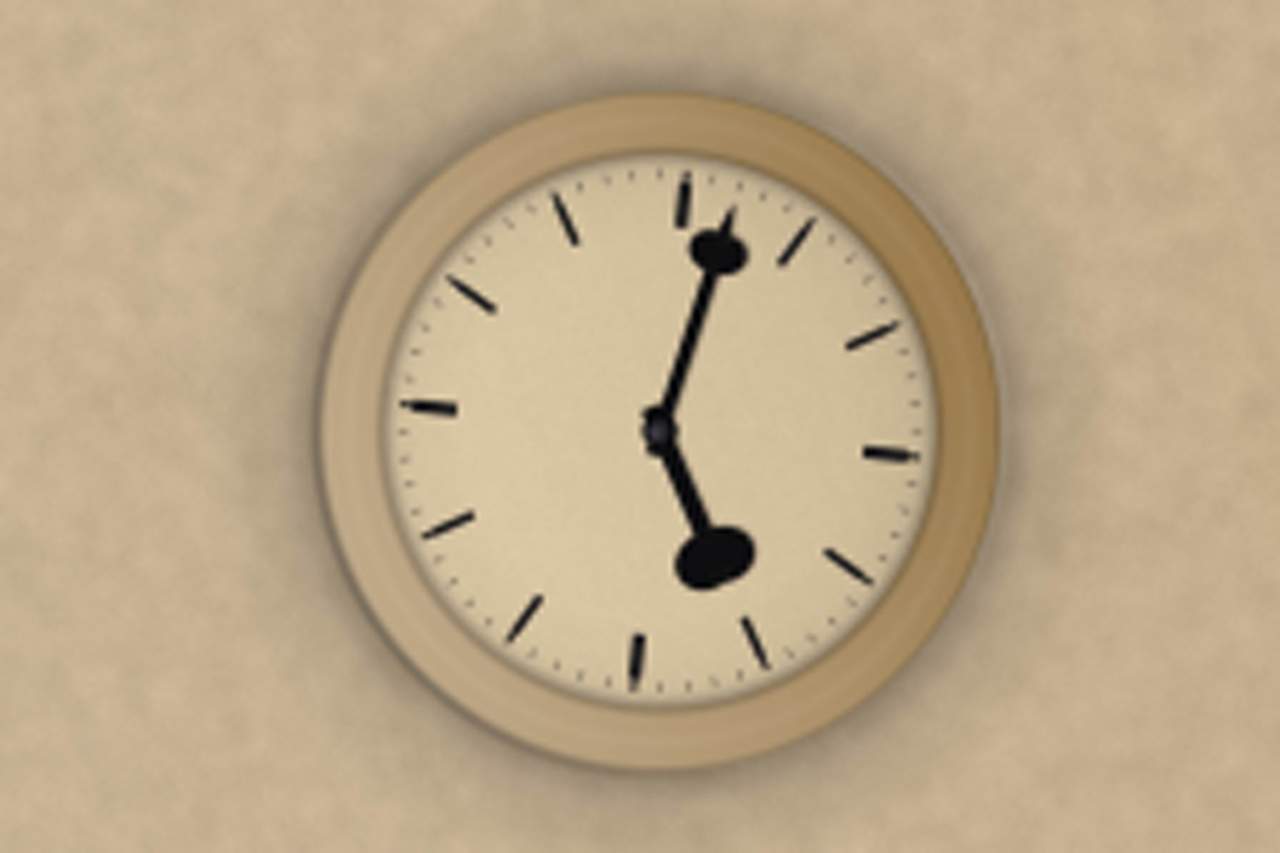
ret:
5:02
